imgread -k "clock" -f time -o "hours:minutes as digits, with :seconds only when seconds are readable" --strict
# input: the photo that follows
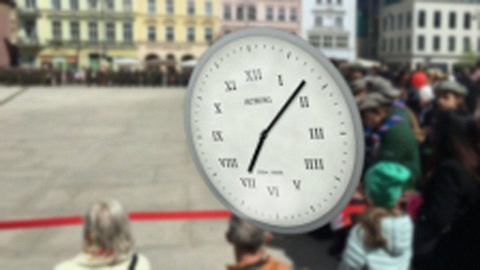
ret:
7:08
